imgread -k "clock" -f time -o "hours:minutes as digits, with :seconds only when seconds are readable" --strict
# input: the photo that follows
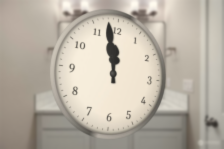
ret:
11:58
